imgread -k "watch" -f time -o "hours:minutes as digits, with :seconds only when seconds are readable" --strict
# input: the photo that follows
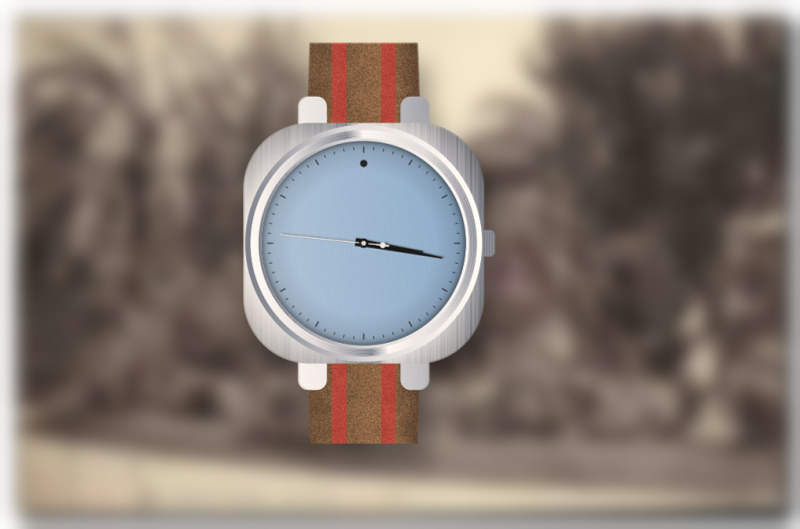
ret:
3:16:46
